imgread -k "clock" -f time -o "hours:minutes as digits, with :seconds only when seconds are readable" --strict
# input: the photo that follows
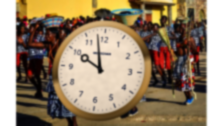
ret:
9:58
